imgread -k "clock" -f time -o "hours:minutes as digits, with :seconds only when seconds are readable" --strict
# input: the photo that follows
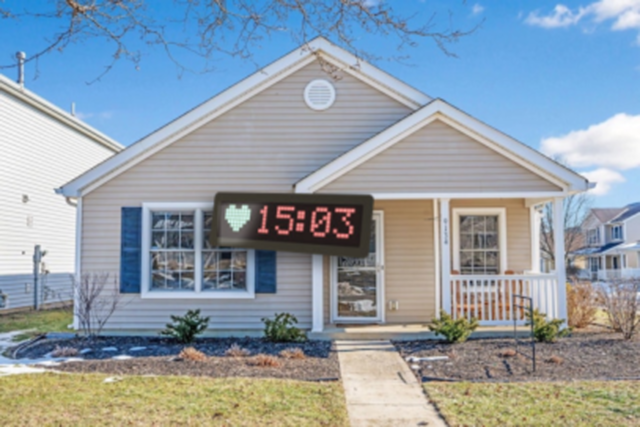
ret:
15:03
